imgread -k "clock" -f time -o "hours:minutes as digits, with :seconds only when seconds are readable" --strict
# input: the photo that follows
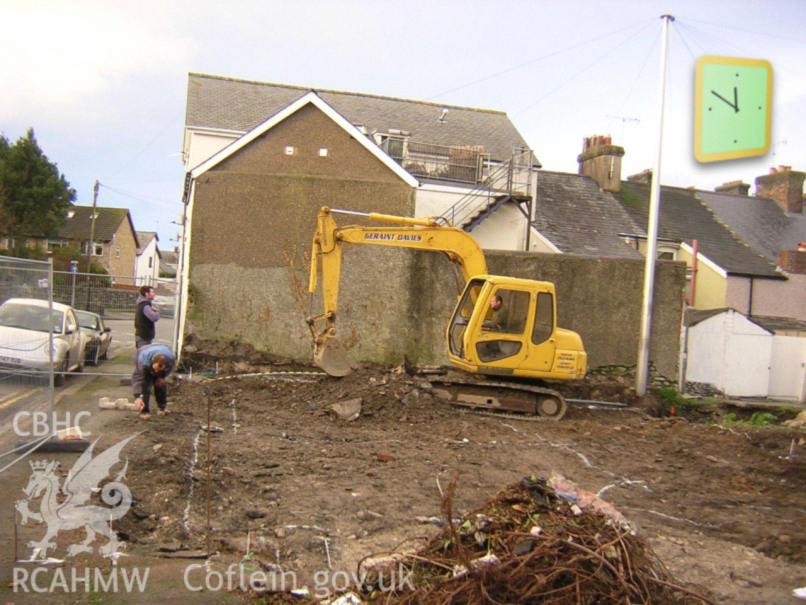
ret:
11:50
